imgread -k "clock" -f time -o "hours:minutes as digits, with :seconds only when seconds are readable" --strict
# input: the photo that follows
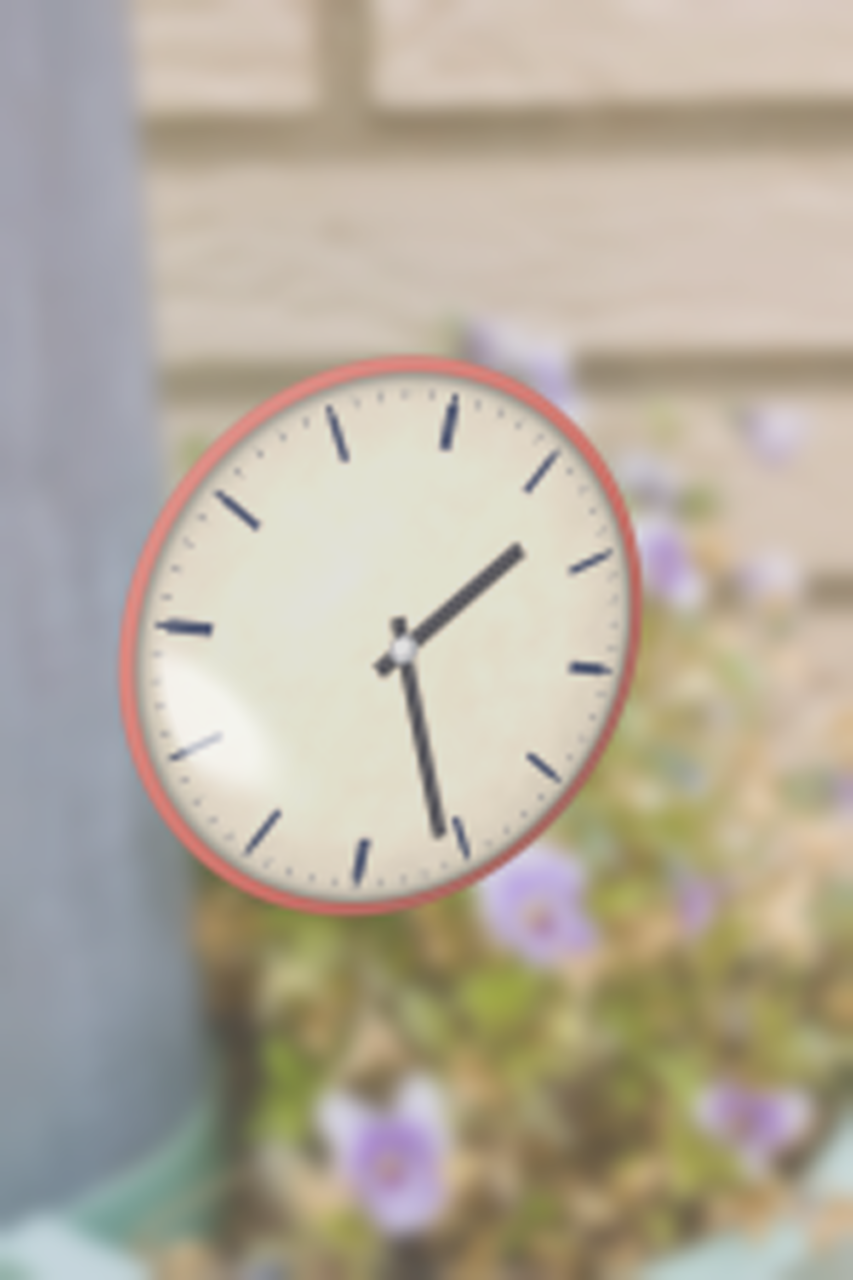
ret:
1:26
